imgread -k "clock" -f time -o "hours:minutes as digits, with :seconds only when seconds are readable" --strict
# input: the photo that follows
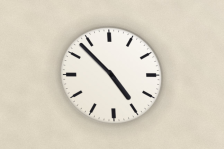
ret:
4:53
